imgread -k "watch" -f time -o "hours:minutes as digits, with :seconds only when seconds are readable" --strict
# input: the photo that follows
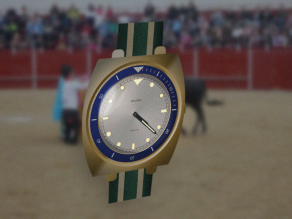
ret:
4:22
